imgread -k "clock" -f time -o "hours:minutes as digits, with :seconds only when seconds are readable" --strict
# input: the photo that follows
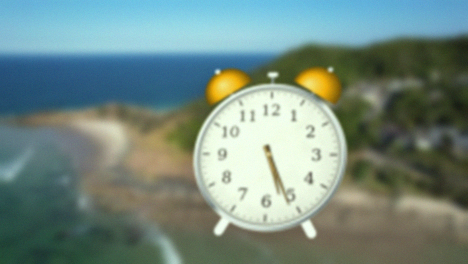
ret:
5:26
